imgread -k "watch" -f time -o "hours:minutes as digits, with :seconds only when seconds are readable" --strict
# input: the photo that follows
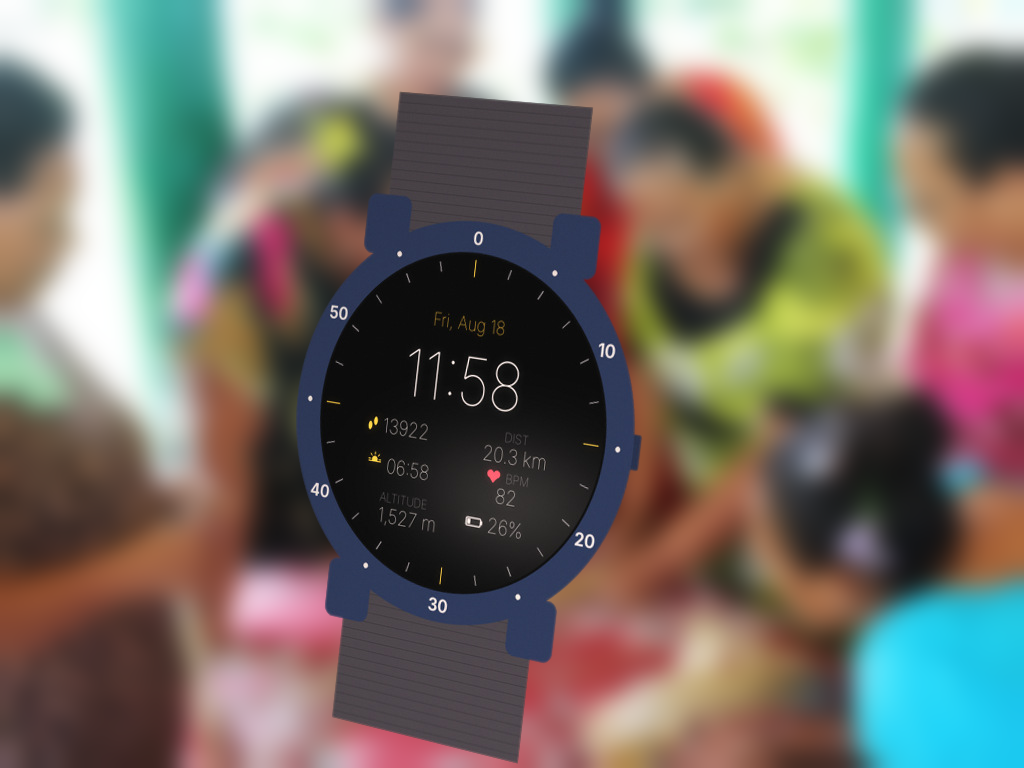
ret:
11:58
